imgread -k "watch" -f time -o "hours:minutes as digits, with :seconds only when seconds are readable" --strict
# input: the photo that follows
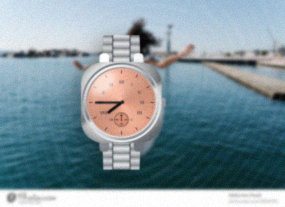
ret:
7:45
